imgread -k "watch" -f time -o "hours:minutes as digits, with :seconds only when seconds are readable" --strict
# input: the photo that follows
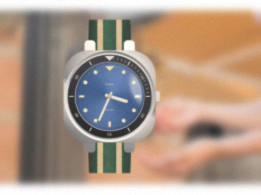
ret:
3:34
